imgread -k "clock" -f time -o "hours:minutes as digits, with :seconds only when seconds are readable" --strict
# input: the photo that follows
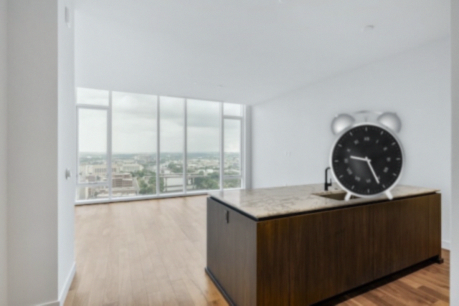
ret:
9:26
